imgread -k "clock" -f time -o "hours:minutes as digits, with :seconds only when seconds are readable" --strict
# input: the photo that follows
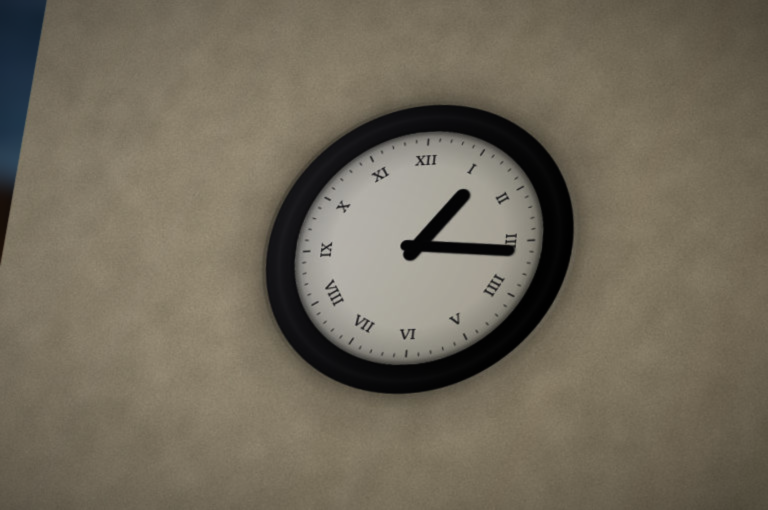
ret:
1:16
